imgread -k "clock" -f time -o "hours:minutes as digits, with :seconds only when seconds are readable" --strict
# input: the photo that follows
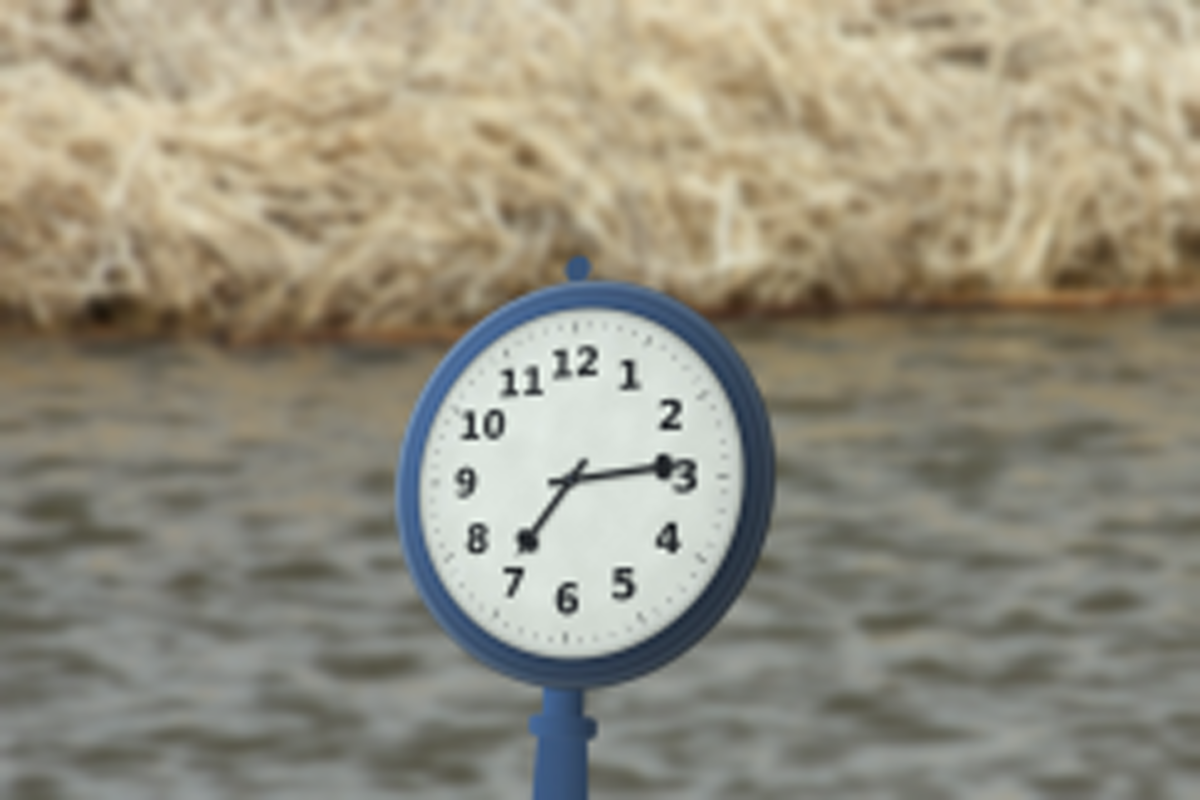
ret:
7:14
